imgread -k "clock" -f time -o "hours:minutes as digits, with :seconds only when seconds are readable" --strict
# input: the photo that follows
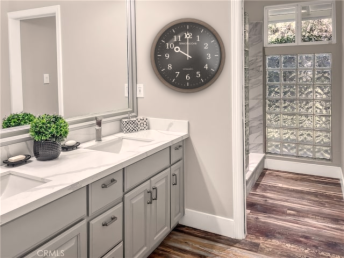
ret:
10:00
